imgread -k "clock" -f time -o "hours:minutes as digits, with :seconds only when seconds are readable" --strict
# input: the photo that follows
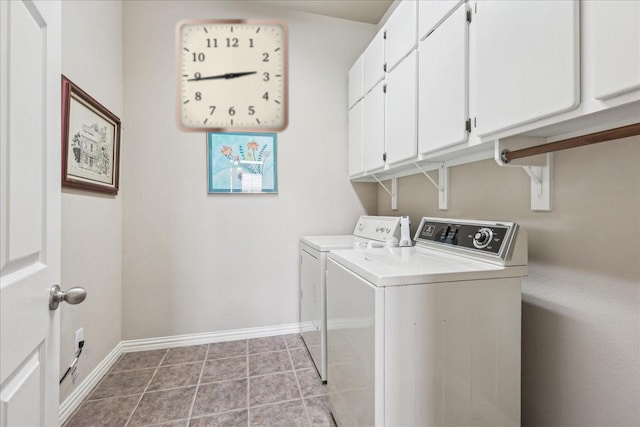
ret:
2:44
